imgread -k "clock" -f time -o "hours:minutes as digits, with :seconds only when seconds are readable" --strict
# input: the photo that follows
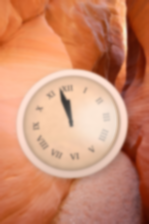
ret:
11:58
